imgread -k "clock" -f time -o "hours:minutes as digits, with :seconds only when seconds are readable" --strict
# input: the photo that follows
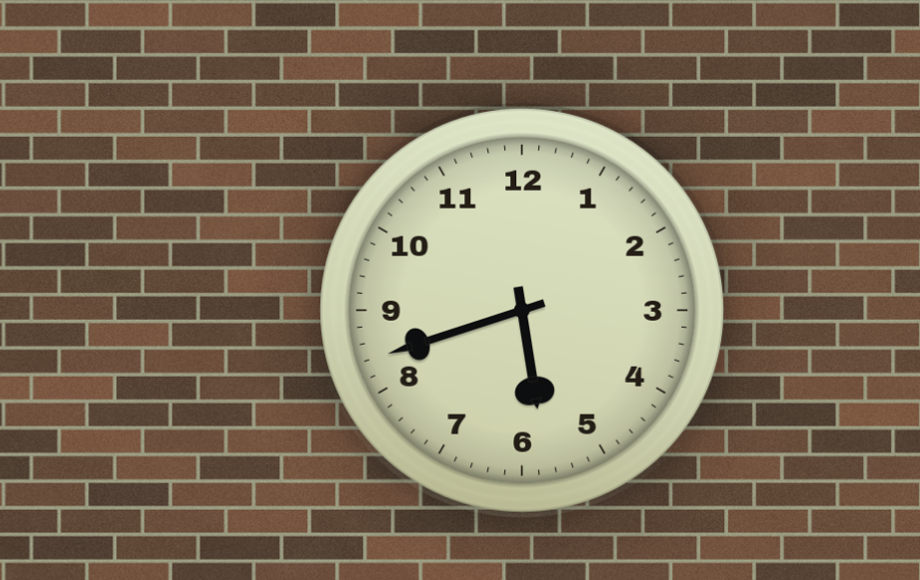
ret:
5:42
